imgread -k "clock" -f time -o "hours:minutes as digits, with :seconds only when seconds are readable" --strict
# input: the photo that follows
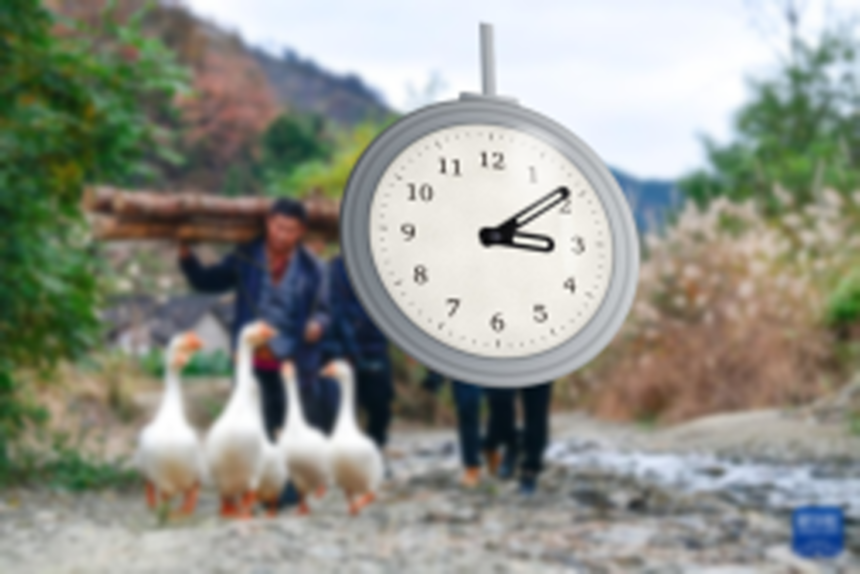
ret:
3:09
